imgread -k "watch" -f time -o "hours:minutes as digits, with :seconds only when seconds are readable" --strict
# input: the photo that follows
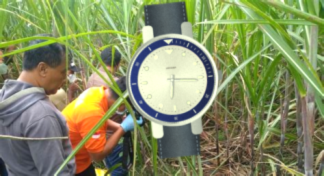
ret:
6:16
